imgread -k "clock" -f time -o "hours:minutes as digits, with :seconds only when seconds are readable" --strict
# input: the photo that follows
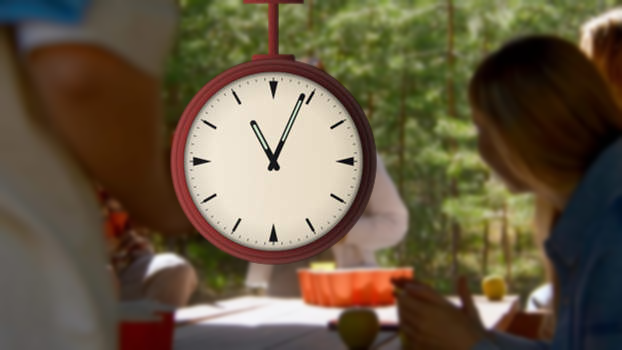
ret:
11:04
